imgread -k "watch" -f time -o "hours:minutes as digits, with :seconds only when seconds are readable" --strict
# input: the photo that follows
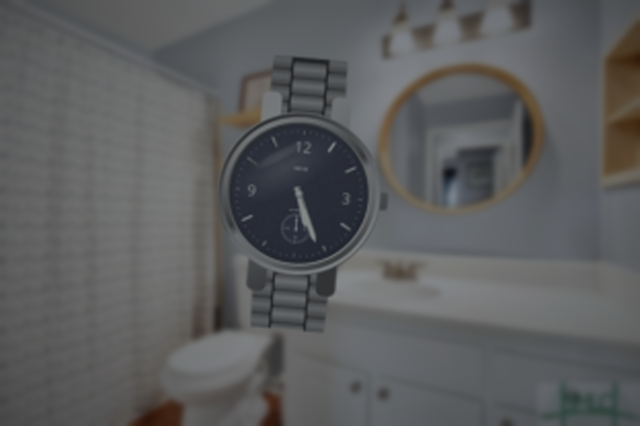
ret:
5:26
